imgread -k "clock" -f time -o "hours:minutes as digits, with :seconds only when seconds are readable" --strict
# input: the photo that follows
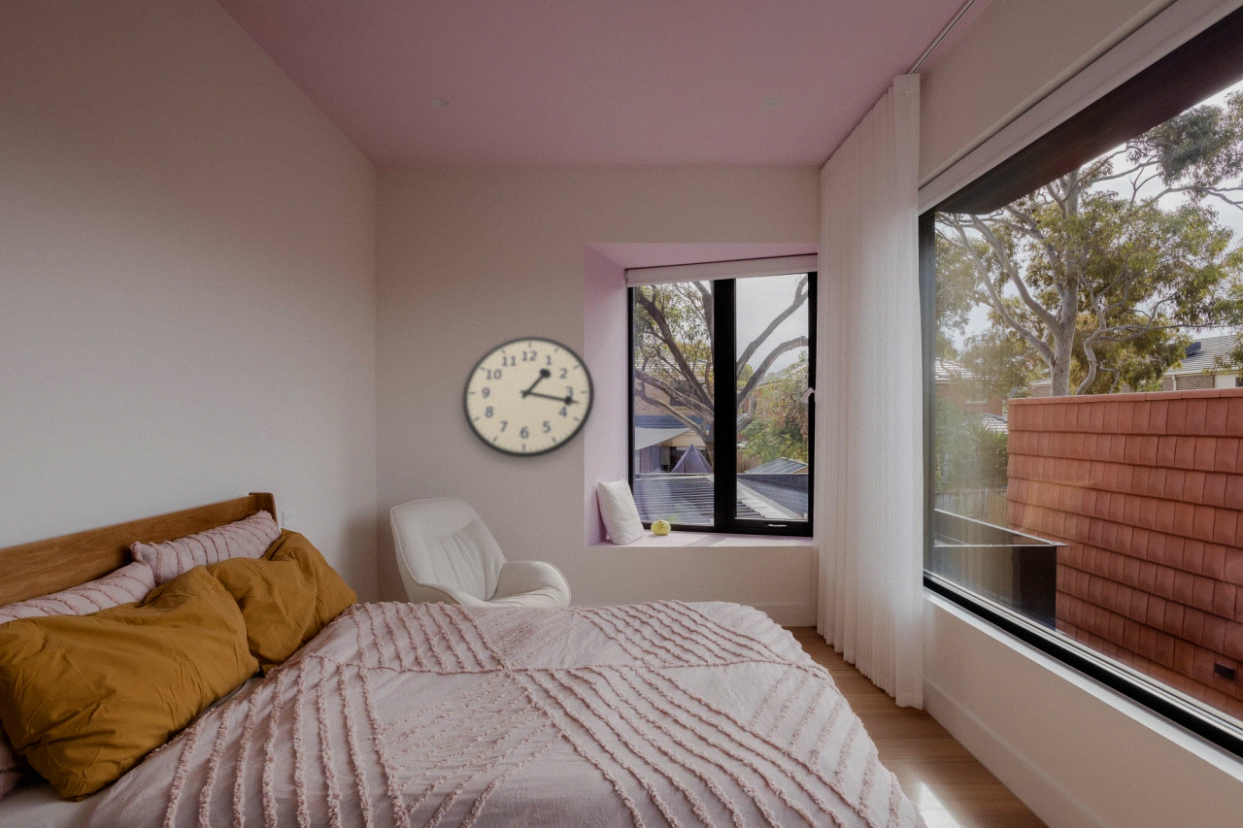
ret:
1:17
